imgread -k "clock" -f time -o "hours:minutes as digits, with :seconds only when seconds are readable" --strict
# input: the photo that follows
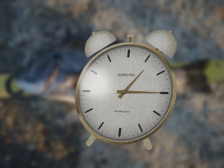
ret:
1:15
